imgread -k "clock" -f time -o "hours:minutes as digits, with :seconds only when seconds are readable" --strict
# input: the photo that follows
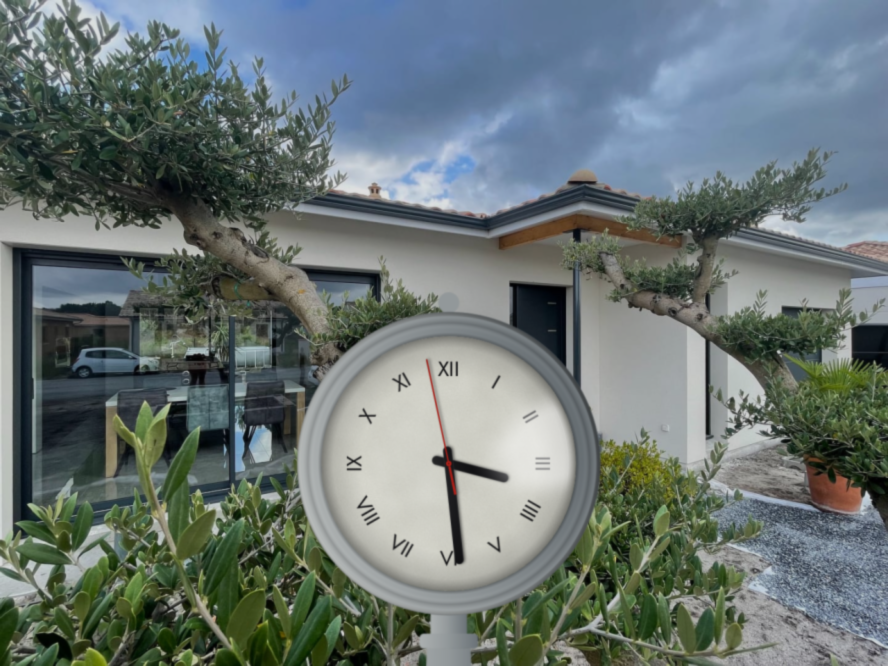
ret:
3:28:58
